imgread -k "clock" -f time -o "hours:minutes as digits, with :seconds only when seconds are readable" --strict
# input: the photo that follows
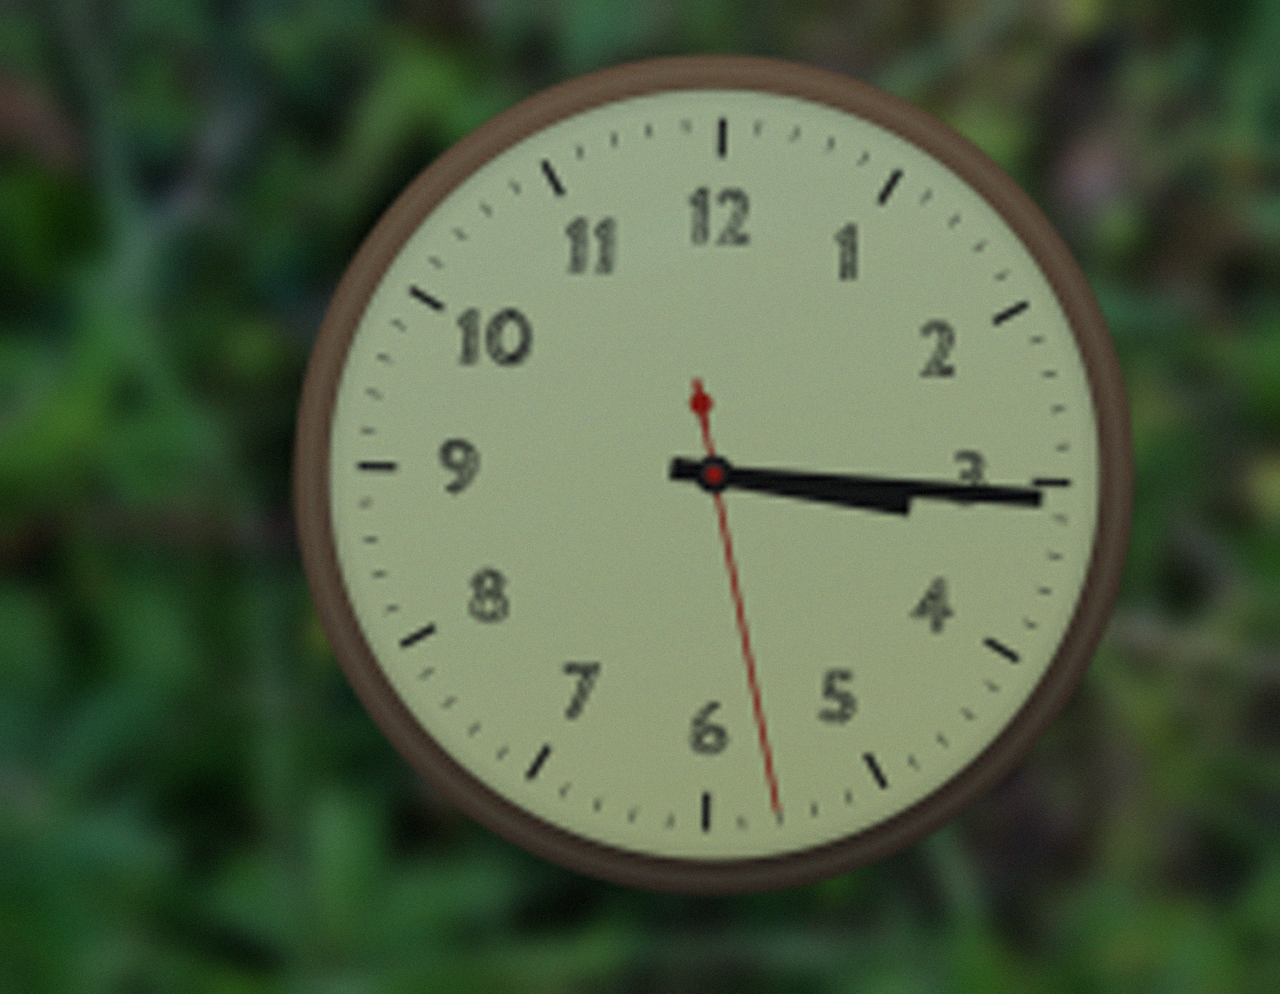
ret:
3:15:28
